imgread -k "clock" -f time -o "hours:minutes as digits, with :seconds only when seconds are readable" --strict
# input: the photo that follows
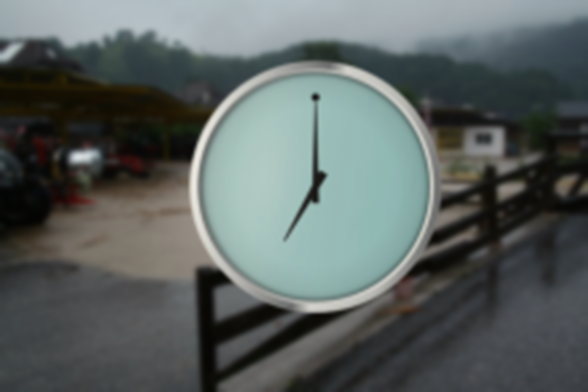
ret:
7:00
